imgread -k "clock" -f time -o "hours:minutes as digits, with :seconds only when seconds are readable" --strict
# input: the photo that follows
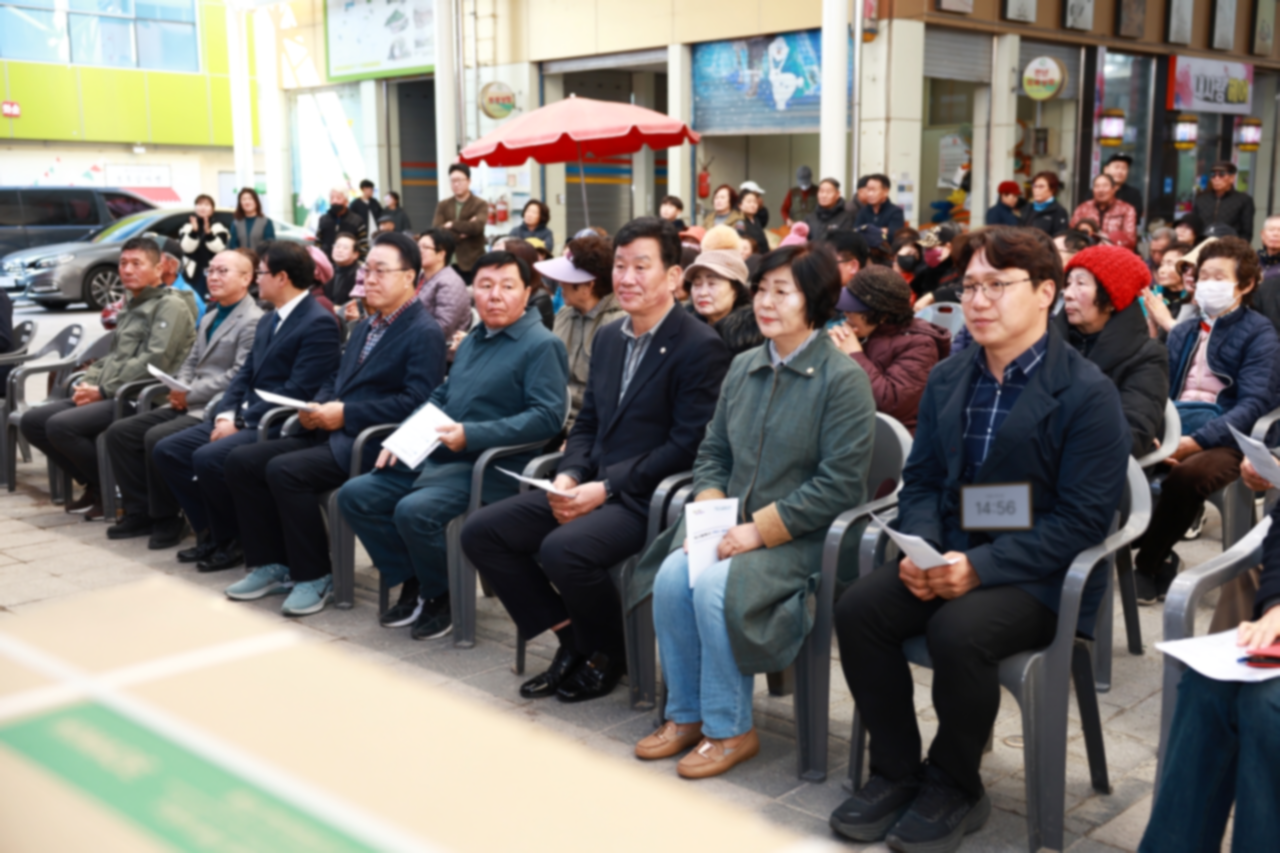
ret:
14:56
